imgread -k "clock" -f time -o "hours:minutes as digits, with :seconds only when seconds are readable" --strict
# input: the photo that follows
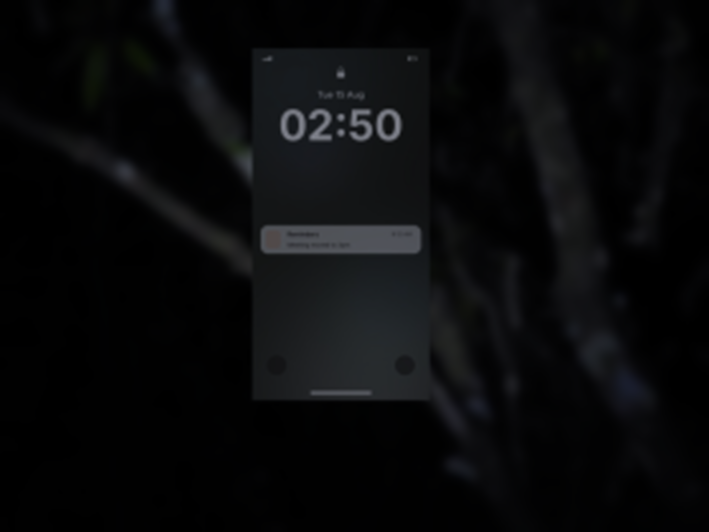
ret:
2:50
